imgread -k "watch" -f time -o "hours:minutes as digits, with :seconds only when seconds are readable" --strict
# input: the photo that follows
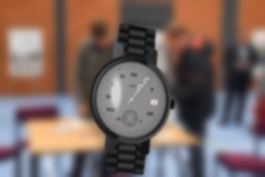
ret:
1:06
